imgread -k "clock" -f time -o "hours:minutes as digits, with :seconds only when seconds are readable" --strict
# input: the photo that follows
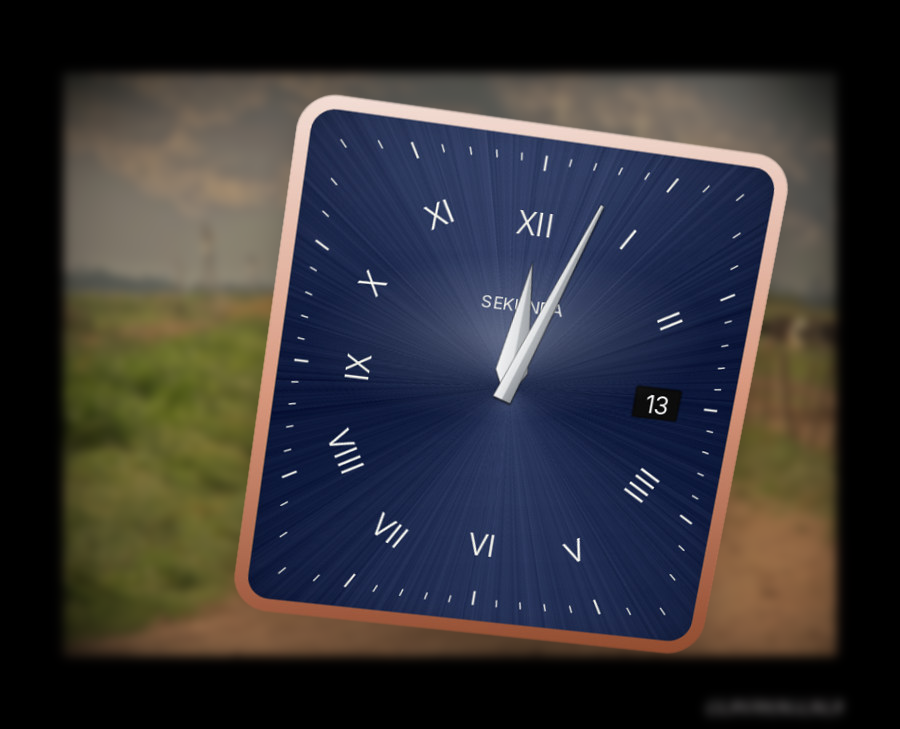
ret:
12:03
